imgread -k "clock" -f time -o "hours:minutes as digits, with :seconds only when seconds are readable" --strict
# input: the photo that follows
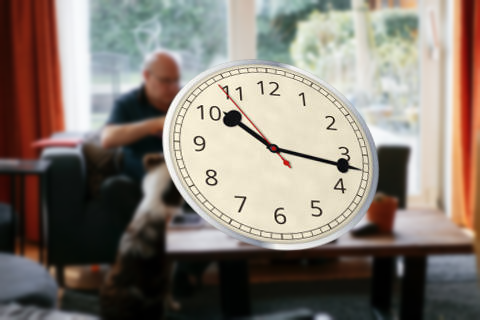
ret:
10:16:54
